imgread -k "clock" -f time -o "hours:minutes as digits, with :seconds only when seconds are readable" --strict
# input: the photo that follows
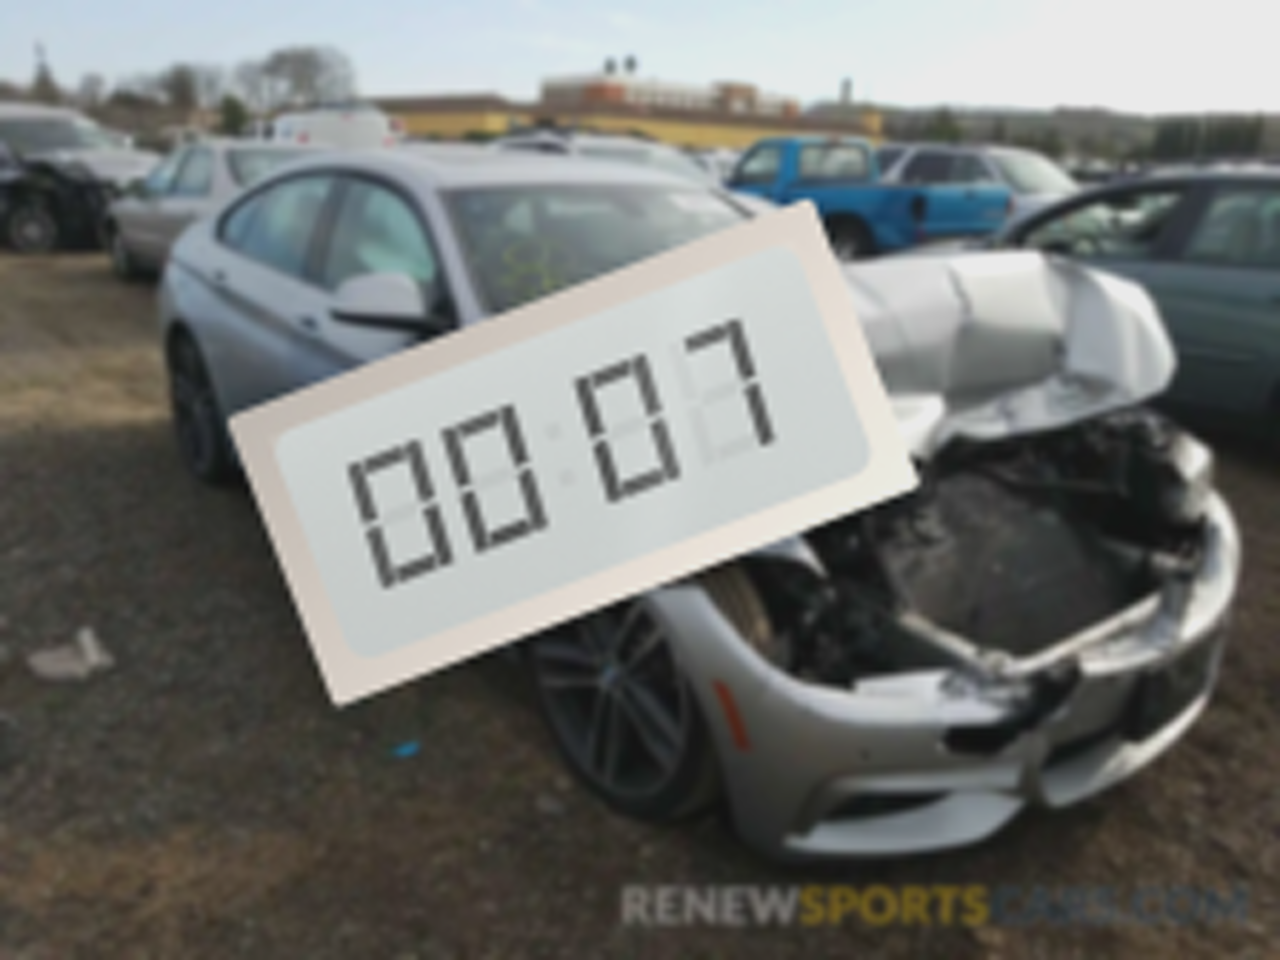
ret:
0:07
